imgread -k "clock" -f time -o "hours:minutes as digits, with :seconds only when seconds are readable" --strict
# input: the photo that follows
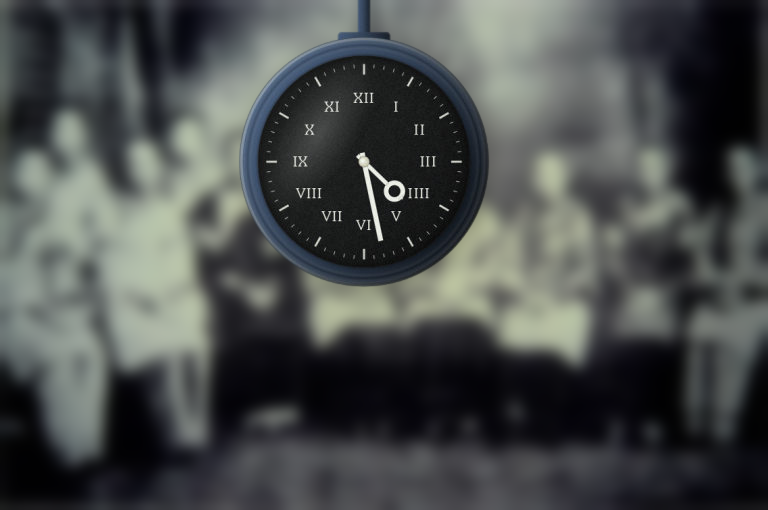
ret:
4:28
